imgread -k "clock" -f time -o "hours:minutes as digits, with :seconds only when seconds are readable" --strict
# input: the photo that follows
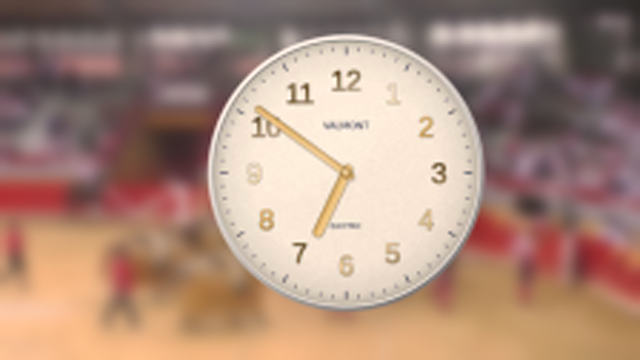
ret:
6:51
